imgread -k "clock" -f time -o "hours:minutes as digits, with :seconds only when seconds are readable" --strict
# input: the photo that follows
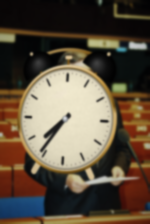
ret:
7:36
